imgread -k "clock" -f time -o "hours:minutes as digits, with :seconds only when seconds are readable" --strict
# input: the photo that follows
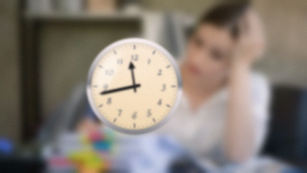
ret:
11:43
